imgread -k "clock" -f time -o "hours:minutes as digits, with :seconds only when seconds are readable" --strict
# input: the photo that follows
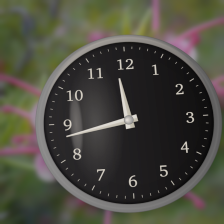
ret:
11:43
